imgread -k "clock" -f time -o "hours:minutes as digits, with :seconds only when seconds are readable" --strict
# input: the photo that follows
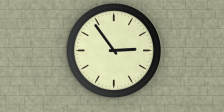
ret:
2:54
